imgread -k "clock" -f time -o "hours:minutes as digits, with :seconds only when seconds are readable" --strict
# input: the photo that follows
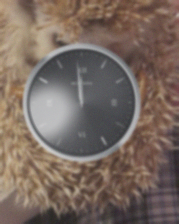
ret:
11:59
